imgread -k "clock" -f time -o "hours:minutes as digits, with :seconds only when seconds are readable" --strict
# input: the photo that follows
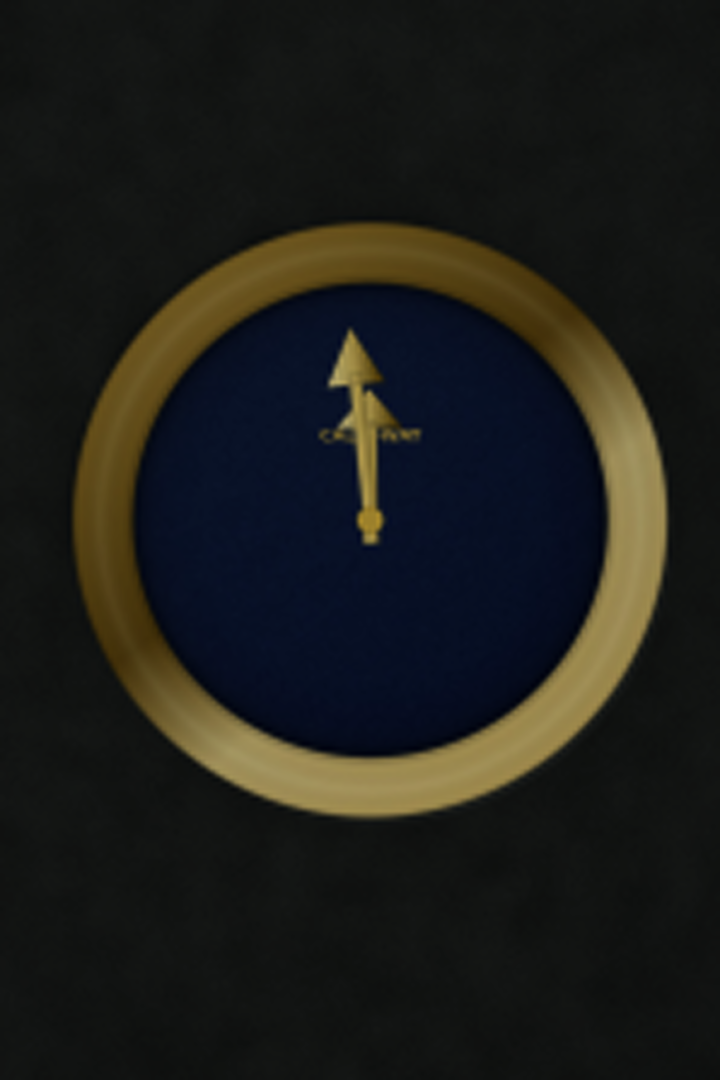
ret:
11:59
